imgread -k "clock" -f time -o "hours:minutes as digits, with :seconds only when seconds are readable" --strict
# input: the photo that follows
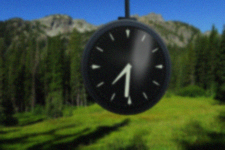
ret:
7:31
